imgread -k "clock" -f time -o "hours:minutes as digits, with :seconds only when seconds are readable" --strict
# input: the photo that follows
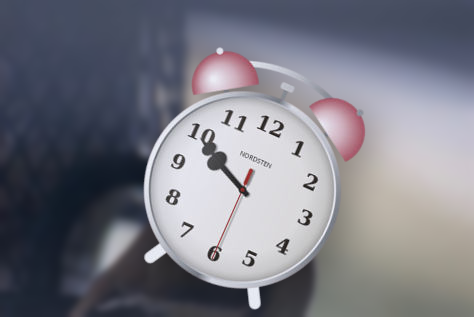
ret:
9:49:30
